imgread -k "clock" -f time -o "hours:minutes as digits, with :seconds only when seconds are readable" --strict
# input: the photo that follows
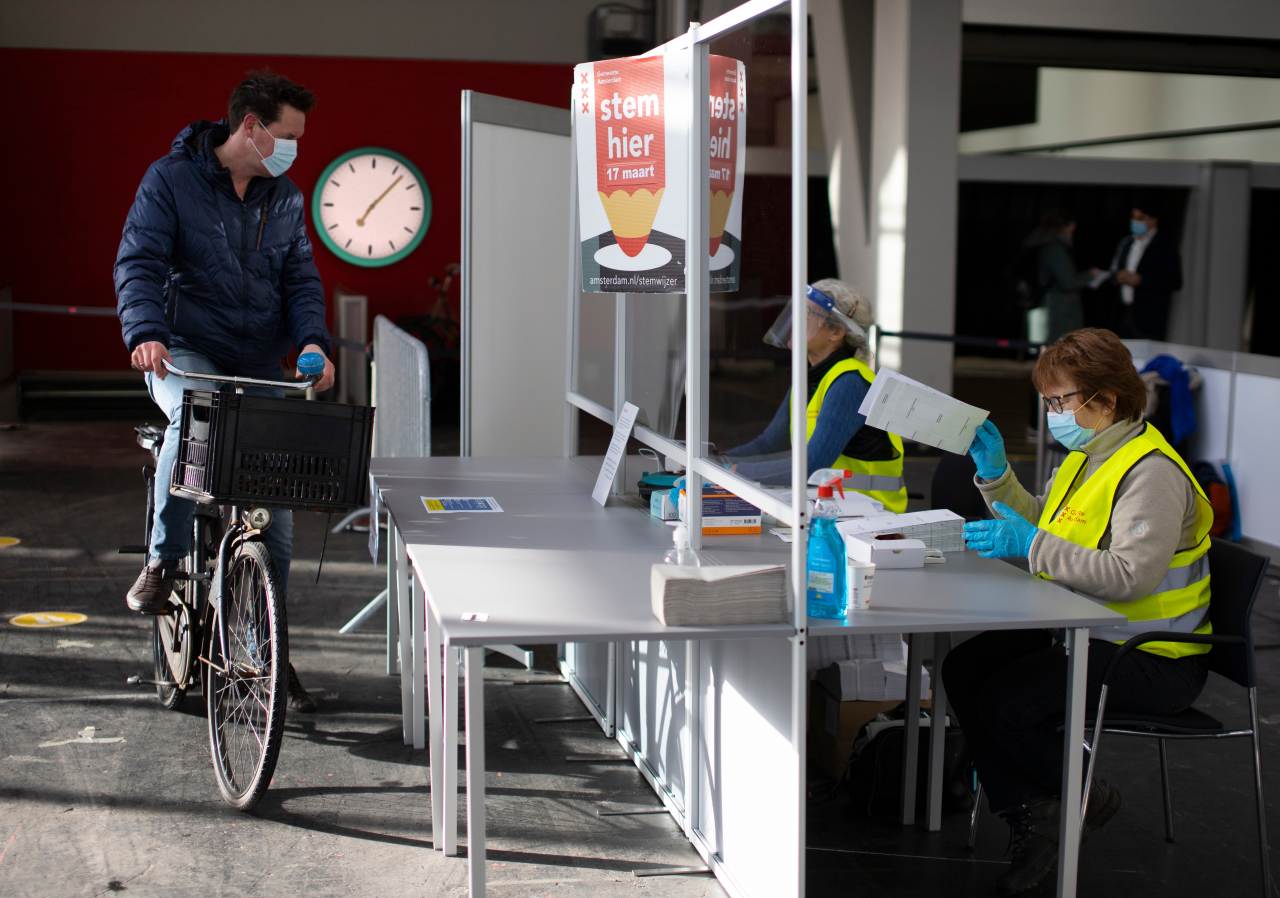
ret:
7:07
